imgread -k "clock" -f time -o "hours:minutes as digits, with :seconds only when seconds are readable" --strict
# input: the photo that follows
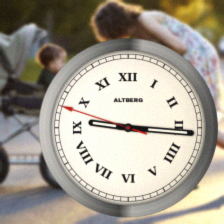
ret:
9:15:48
